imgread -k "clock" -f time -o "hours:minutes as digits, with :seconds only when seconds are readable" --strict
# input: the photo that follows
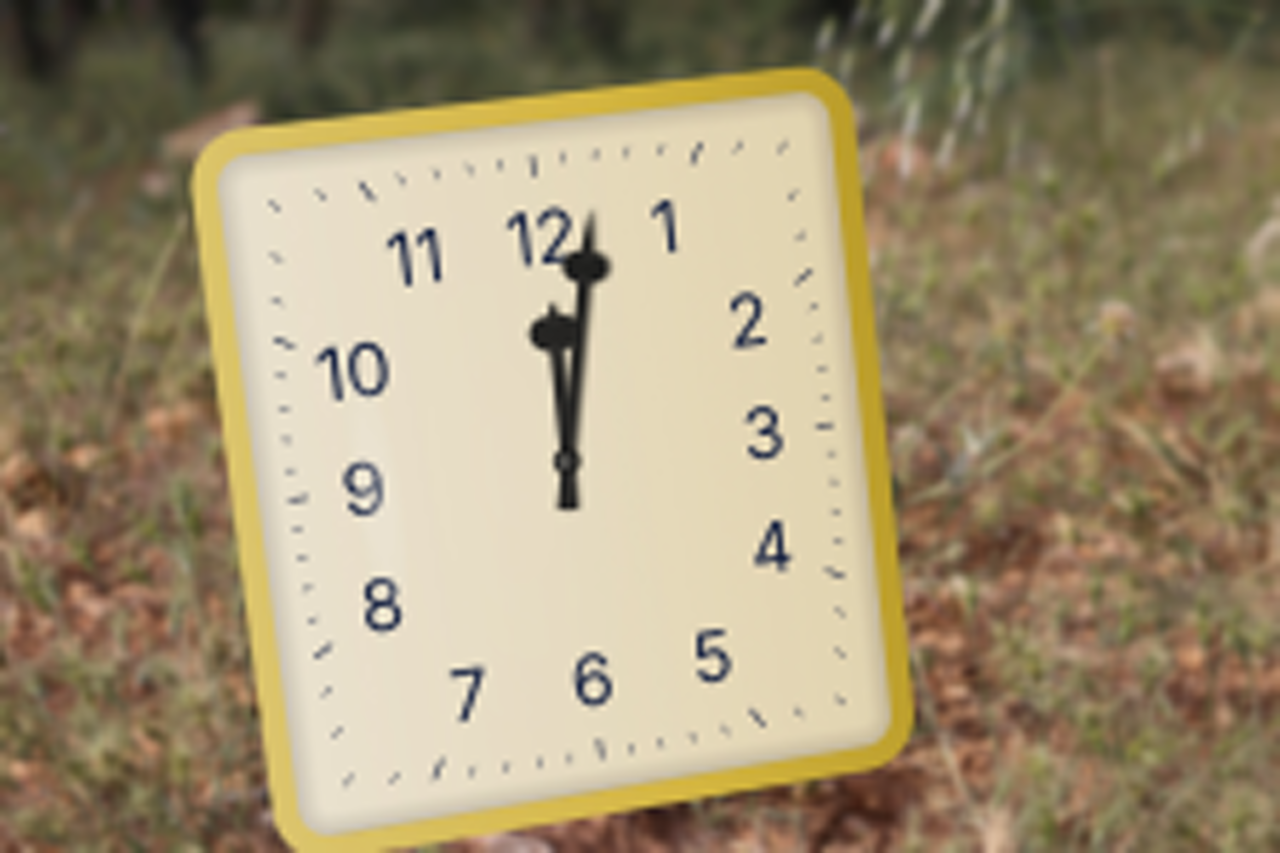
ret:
12:02
